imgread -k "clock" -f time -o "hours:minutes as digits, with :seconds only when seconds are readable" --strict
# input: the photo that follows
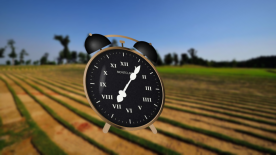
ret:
7:06
